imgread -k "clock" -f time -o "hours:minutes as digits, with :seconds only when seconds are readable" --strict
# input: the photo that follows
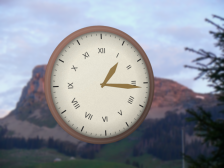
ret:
1:16
